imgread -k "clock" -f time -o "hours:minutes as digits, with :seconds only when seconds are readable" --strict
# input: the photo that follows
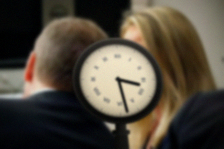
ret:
3:28
